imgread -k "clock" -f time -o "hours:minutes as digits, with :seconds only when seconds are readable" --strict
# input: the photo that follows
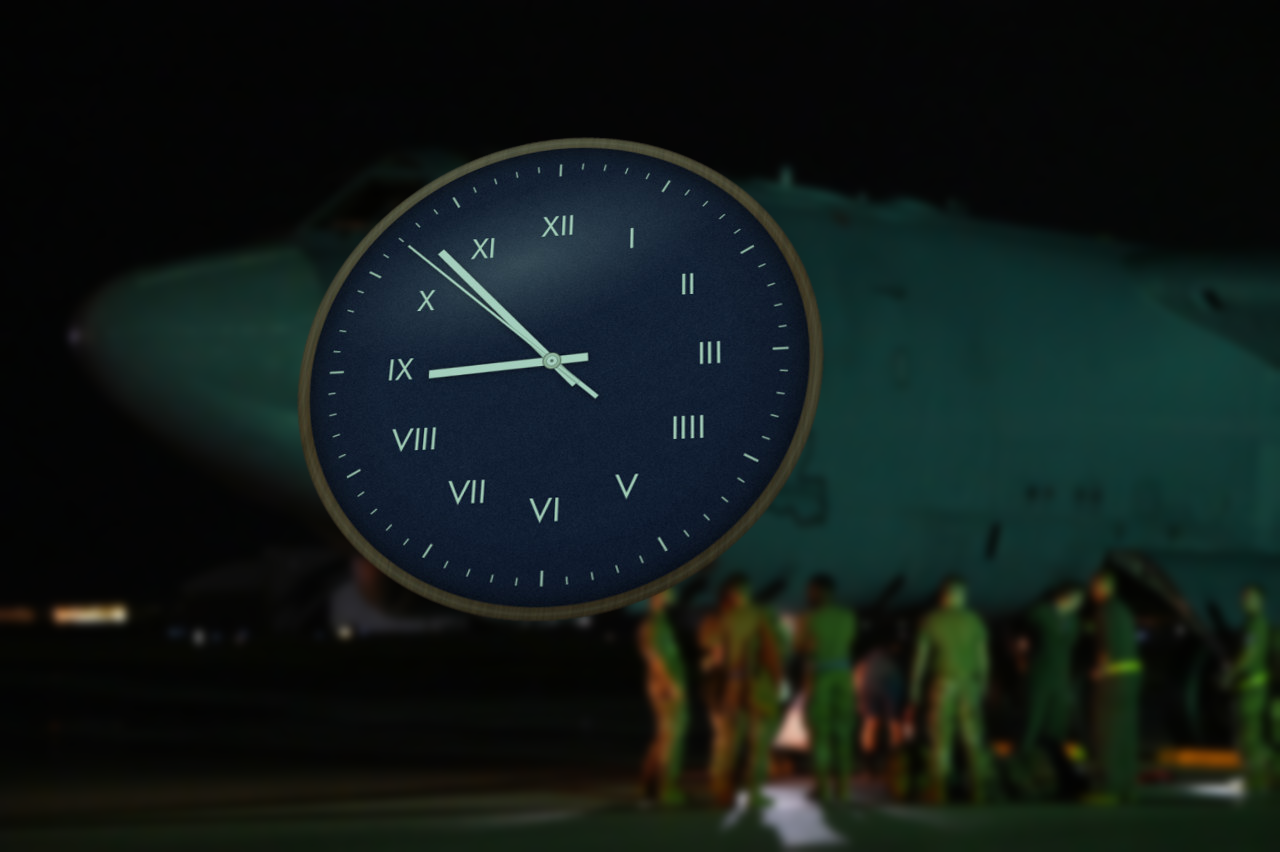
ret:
8:52:52
